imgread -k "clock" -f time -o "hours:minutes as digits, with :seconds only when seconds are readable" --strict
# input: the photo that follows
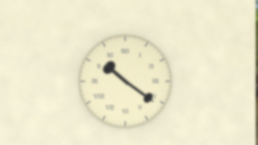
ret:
10:21
